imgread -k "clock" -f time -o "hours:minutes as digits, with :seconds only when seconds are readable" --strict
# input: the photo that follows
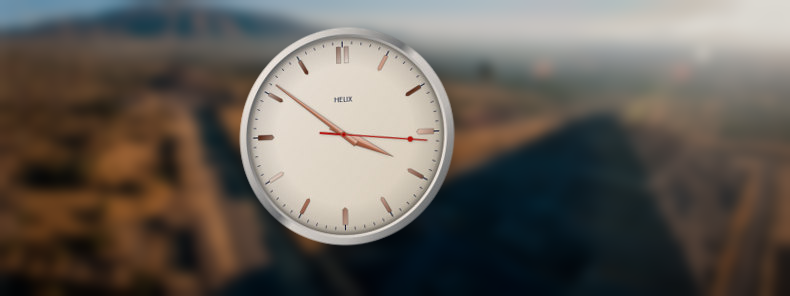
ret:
3:51:16
